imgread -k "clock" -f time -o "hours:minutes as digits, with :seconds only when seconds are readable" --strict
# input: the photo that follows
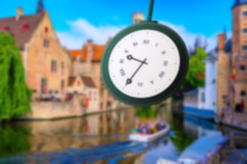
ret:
9:35
